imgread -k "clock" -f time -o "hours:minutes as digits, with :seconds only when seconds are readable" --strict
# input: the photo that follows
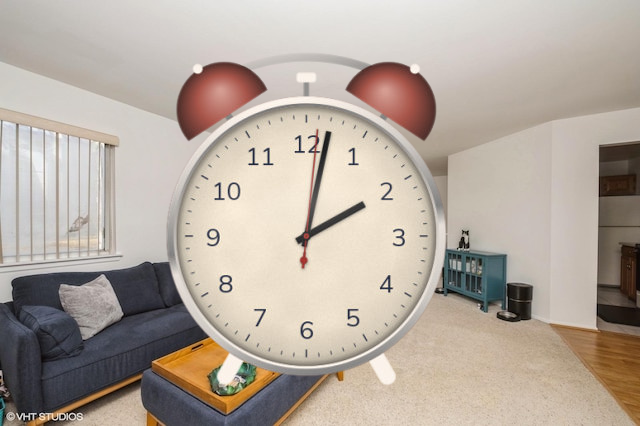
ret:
2:02:01
